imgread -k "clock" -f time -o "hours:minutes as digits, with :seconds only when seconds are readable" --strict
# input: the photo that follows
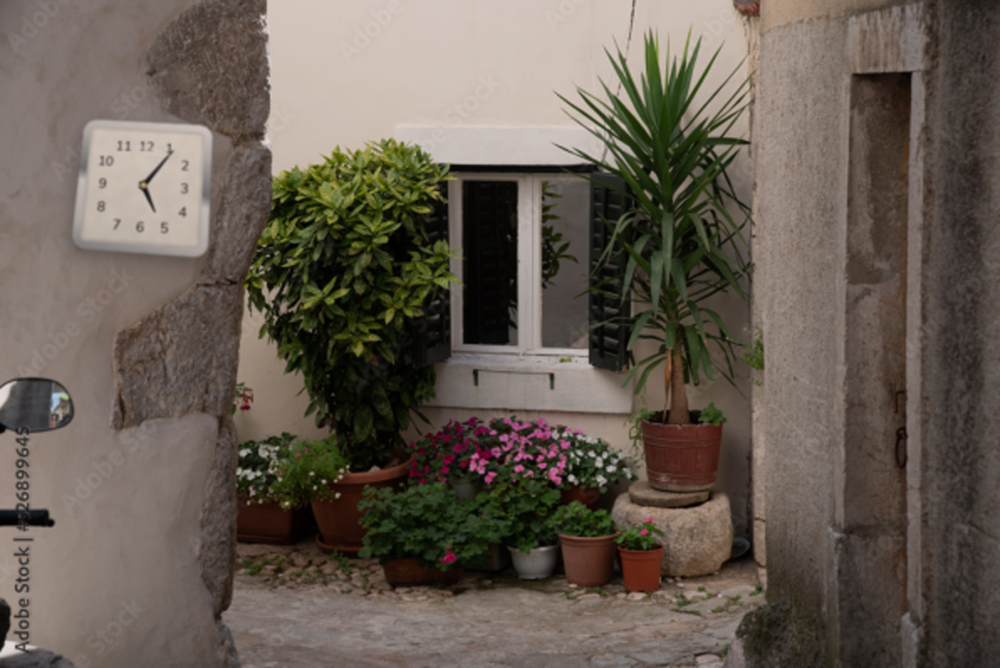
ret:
5:06
